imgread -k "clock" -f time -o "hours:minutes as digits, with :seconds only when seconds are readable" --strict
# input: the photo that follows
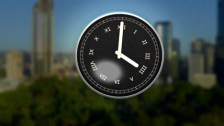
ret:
4:00
